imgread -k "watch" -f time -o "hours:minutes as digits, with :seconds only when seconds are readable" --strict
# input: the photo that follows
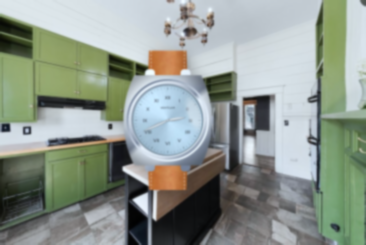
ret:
2:41
